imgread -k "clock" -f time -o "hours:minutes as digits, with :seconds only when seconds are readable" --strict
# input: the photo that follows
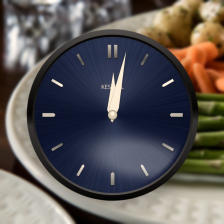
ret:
12:02
